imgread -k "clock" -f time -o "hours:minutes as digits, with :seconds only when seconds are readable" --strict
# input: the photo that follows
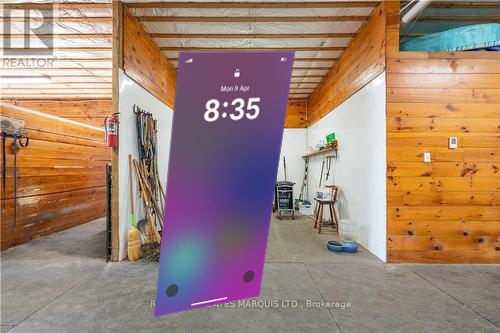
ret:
8:35
